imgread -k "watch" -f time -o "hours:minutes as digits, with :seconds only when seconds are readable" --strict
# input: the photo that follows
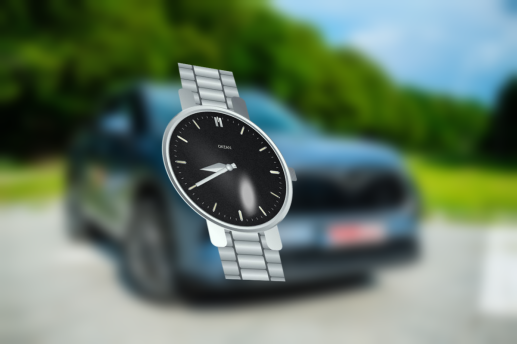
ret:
8:40
